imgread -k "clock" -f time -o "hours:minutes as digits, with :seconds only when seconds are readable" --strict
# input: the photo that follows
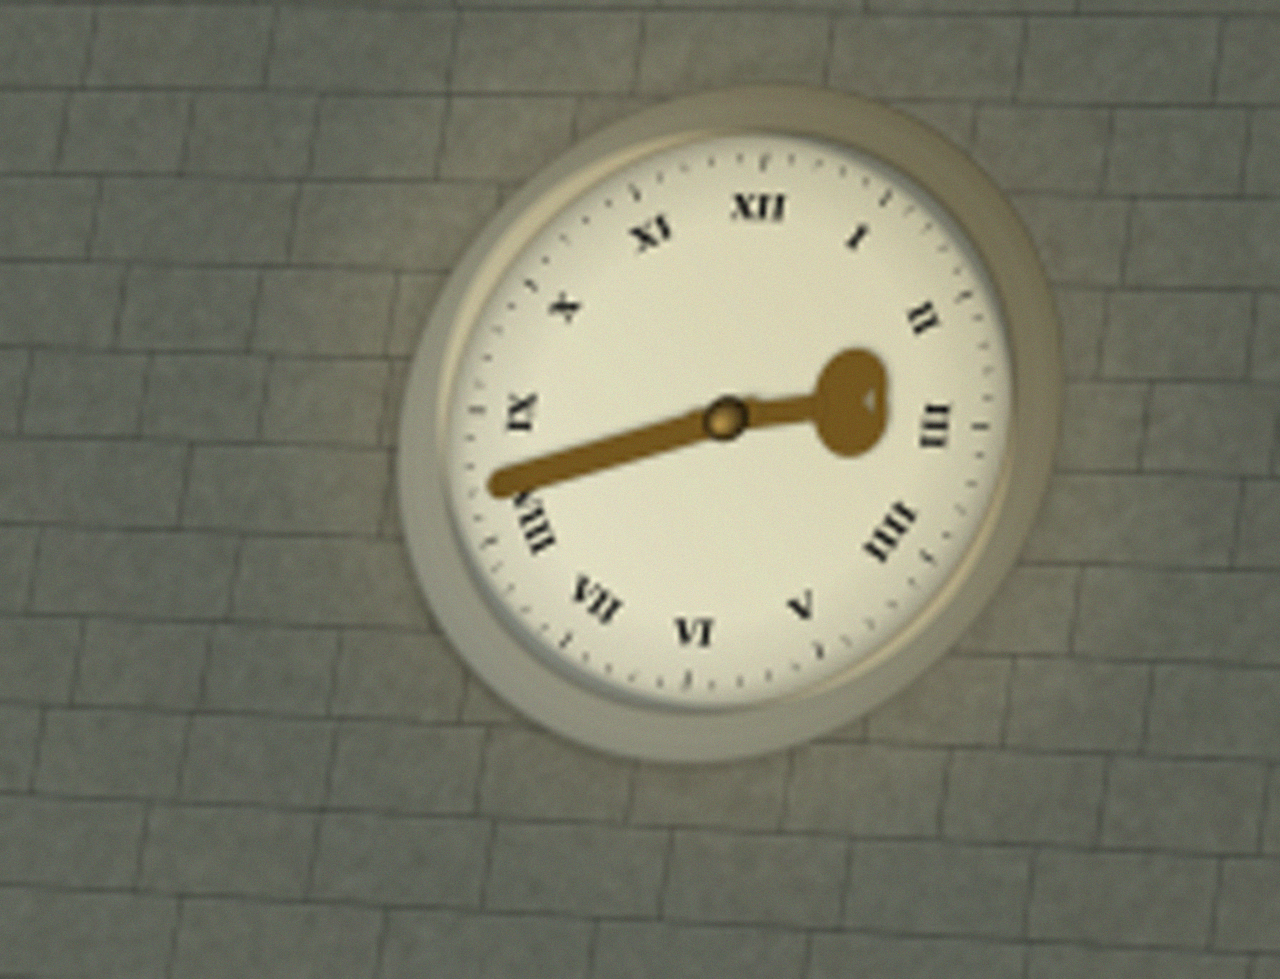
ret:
2:42
